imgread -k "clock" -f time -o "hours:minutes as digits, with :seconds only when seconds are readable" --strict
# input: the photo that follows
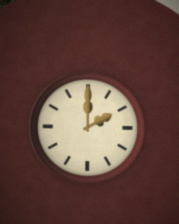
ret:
2:00
